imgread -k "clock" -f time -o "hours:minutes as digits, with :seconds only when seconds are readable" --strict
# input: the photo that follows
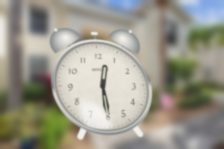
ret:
12:30
